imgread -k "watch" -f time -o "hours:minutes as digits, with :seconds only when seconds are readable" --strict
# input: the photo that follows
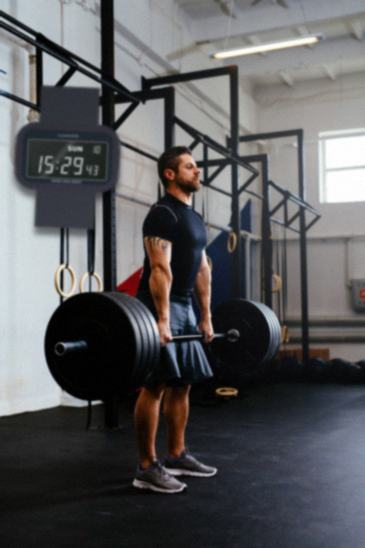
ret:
15:29
